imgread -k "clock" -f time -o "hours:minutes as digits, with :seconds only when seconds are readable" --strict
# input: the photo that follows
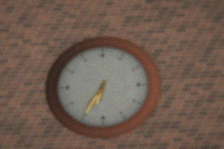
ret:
6:35
